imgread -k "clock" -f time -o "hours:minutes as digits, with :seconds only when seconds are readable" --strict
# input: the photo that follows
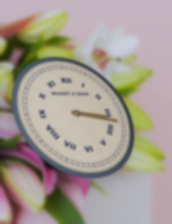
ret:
3:17
